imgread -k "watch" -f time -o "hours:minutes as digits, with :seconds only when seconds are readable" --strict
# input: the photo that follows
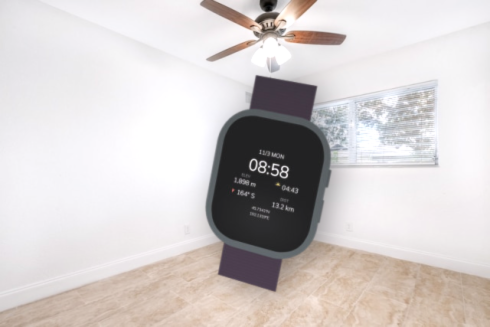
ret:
8:58
